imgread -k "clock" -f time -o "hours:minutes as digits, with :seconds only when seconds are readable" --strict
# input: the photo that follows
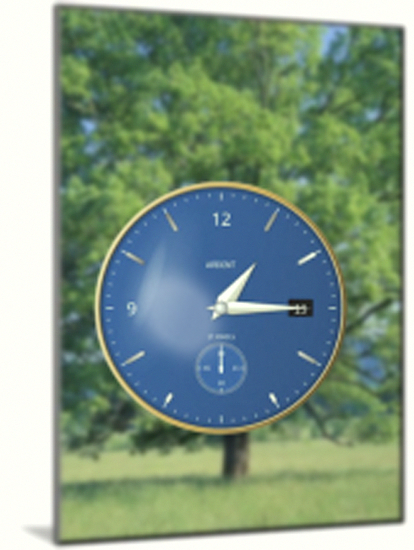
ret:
1:15
